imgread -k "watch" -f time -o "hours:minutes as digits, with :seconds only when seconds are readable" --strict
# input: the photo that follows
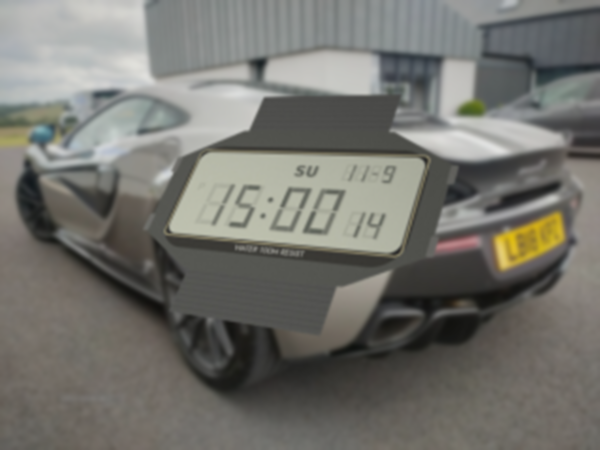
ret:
15:00:14
